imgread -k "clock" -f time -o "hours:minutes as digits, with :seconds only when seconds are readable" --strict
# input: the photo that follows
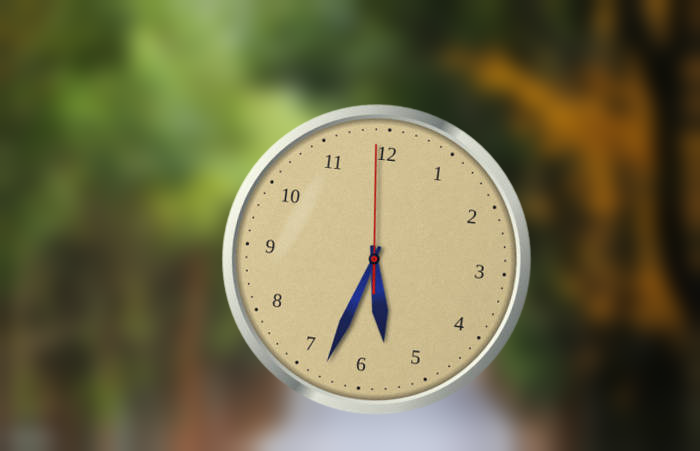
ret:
5:32:59
